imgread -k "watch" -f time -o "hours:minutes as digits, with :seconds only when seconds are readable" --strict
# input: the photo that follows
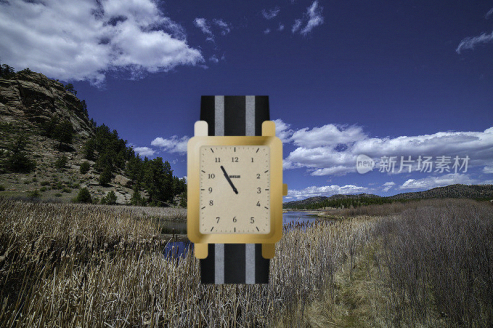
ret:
10:55
